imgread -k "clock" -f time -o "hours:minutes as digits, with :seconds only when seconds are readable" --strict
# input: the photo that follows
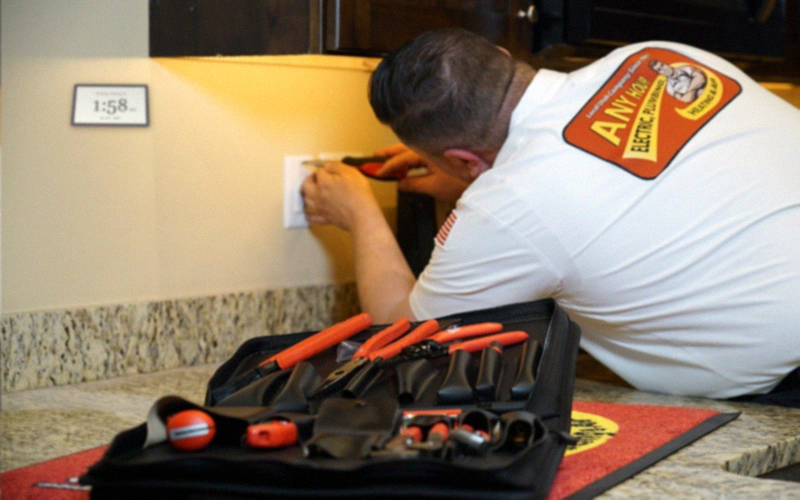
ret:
1:58
